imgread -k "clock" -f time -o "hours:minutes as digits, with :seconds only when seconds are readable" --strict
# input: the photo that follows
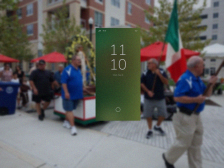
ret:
11:10
